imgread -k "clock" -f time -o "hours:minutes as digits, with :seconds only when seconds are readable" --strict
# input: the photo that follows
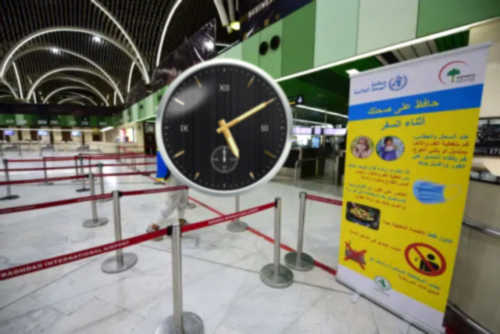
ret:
5:10
